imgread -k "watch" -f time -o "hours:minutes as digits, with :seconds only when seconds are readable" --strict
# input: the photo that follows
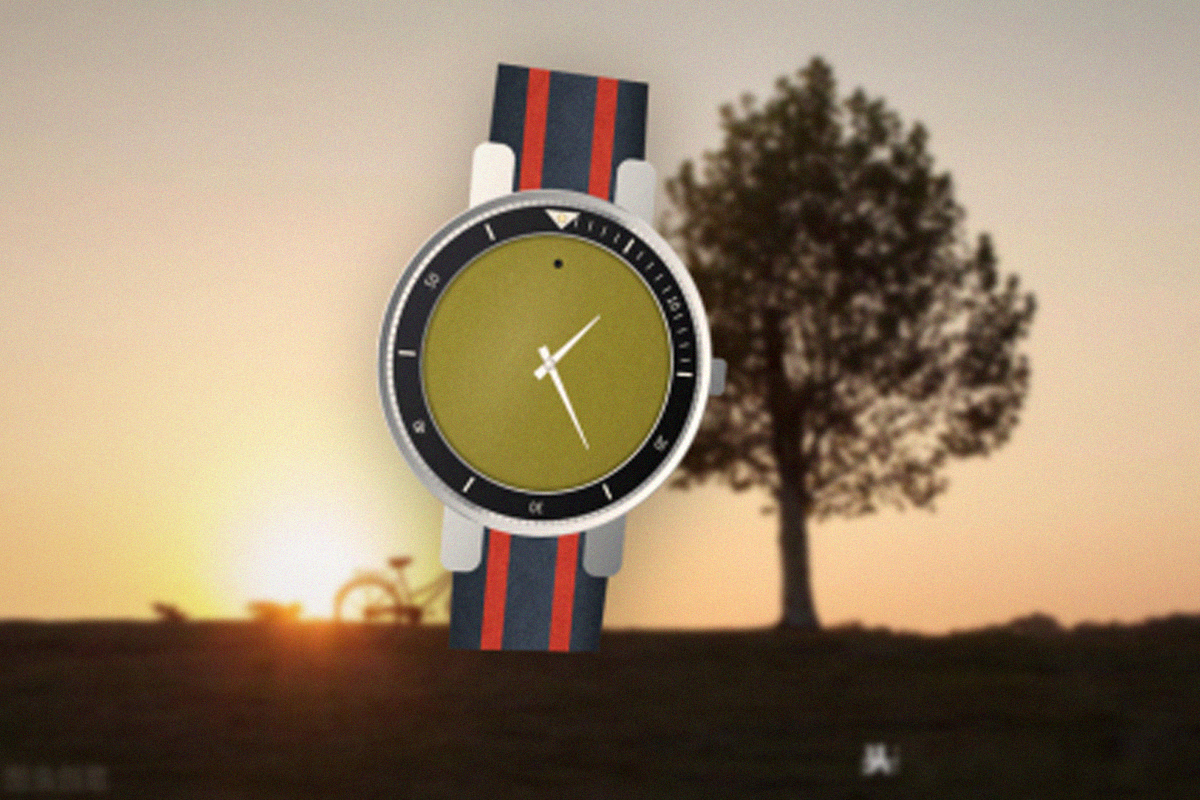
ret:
1:25
